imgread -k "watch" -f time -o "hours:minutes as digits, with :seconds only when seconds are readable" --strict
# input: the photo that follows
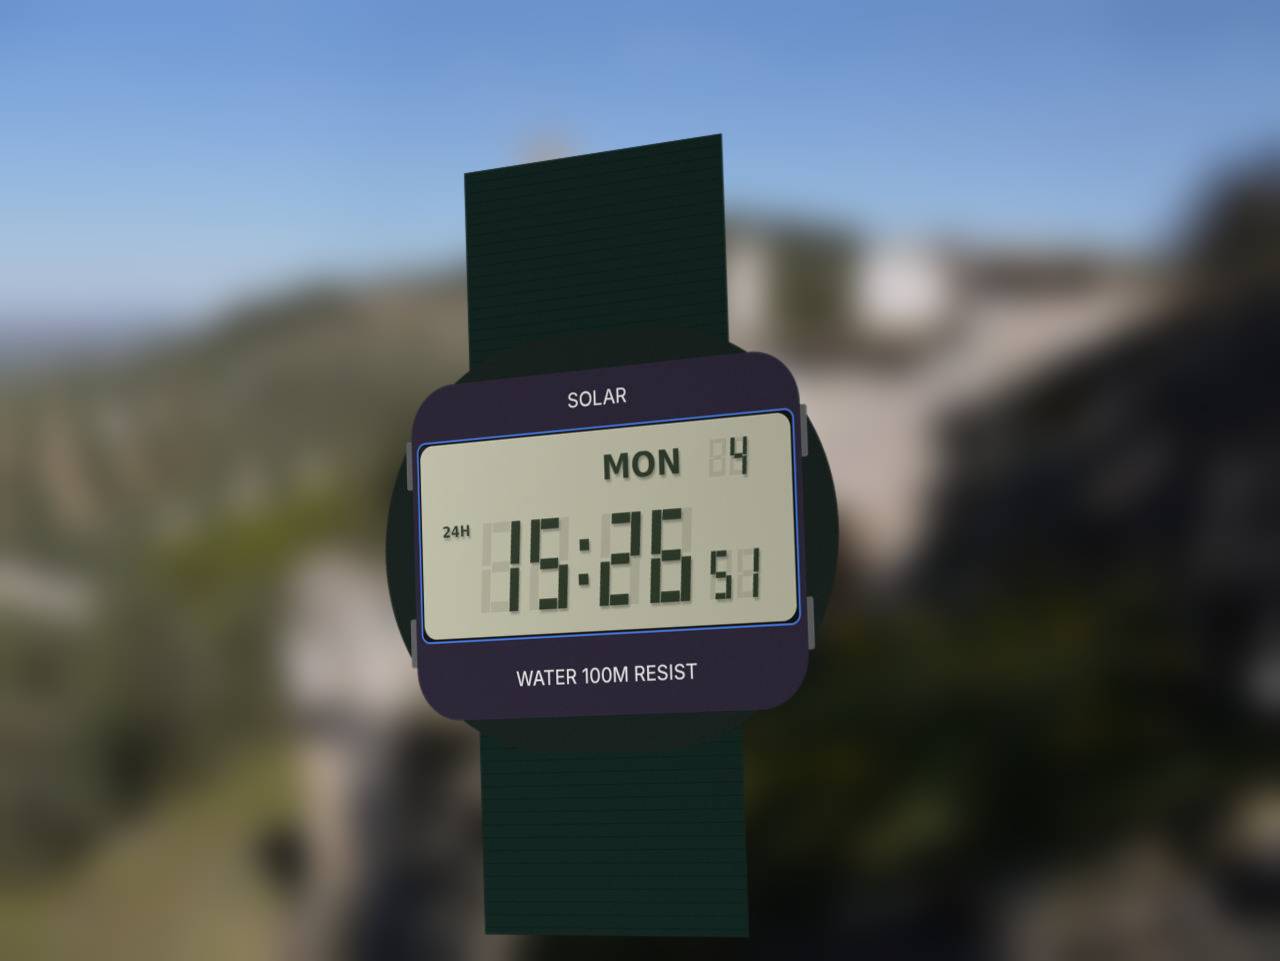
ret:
15:26:51
